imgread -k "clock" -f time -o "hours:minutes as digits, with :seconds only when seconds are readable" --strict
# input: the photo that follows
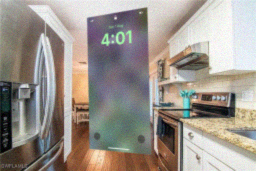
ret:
4:01
